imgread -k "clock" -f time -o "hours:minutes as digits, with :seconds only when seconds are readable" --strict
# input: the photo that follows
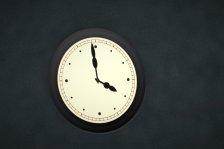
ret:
3:59
